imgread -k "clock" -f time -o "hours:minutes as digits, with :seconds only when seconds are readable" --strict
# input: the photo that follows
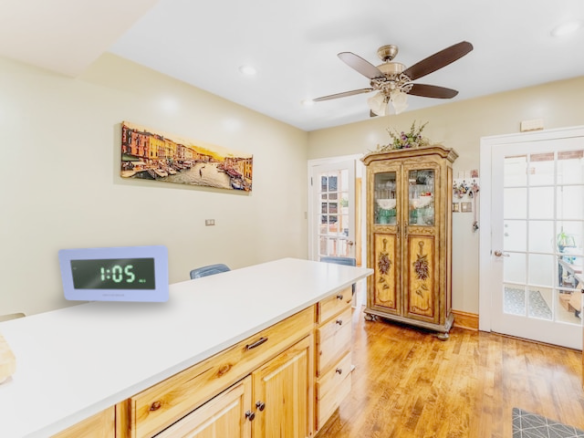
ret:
1:05
